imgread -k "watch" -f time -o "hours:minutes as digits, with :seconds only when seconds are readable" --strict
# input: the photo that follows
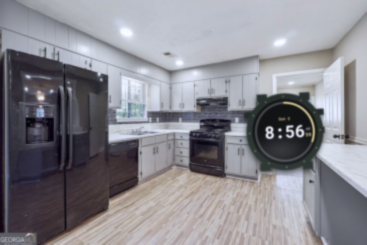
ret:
8:56
